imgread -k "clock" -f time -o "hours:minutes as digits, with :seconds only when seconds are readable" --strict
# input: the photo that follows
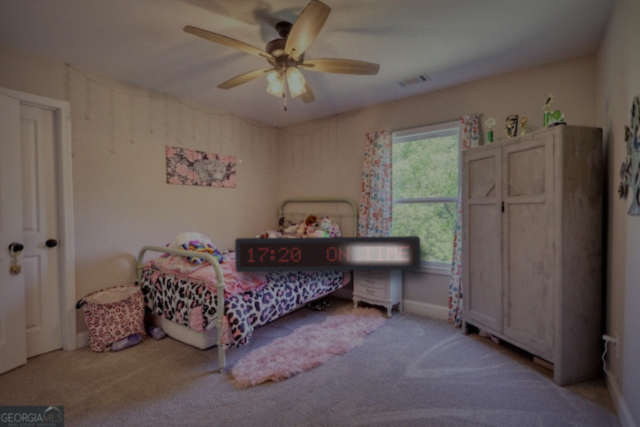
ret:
17:20
